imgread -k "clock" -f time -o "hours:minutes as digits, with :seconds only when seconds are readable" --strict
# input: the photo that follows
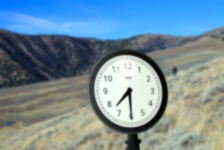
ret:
7:30
